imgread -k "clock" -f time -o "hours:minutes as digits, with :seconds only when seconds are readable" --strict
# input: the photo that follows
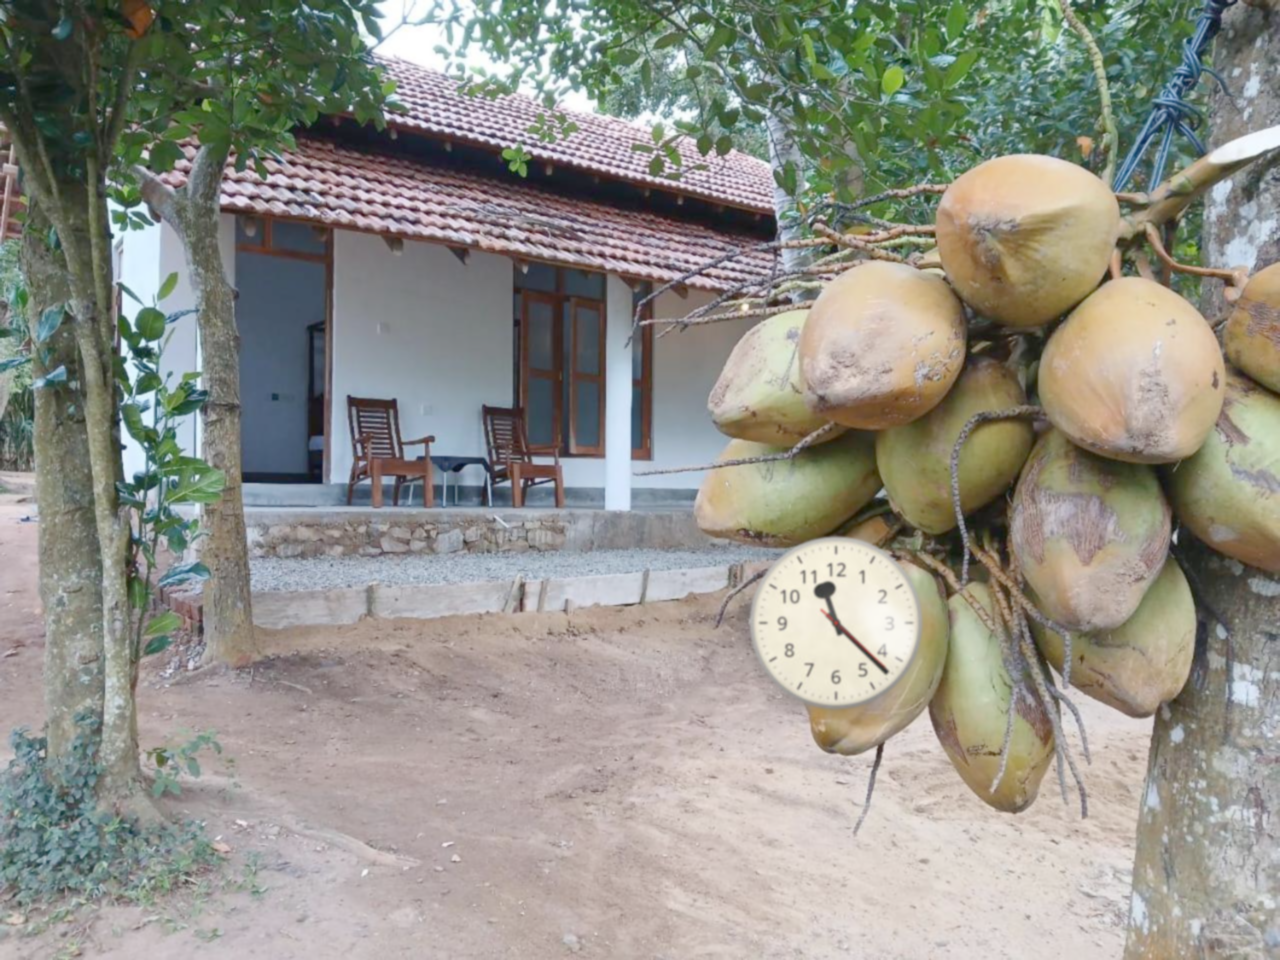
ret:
11:22:22
